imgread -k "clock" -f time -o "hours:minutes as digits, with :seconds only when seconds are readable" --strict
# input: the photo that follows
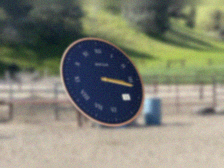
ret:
3:17
